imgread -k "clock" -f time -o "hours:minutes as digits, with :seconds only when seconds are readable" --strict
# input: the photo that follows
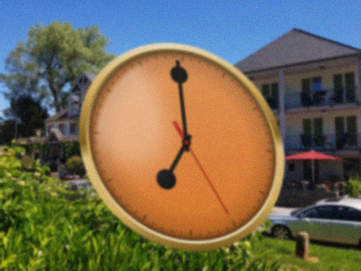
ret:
6:59:25
